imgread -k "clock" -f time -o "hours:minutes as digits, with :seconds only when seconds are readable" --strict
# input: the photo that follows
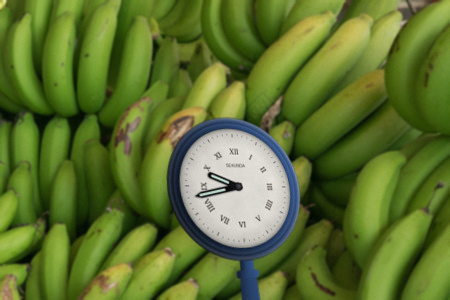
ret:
9:43
